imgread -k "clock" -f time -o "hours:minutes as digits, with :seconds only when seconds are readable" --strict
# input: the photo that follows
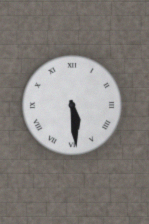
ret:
5:29
